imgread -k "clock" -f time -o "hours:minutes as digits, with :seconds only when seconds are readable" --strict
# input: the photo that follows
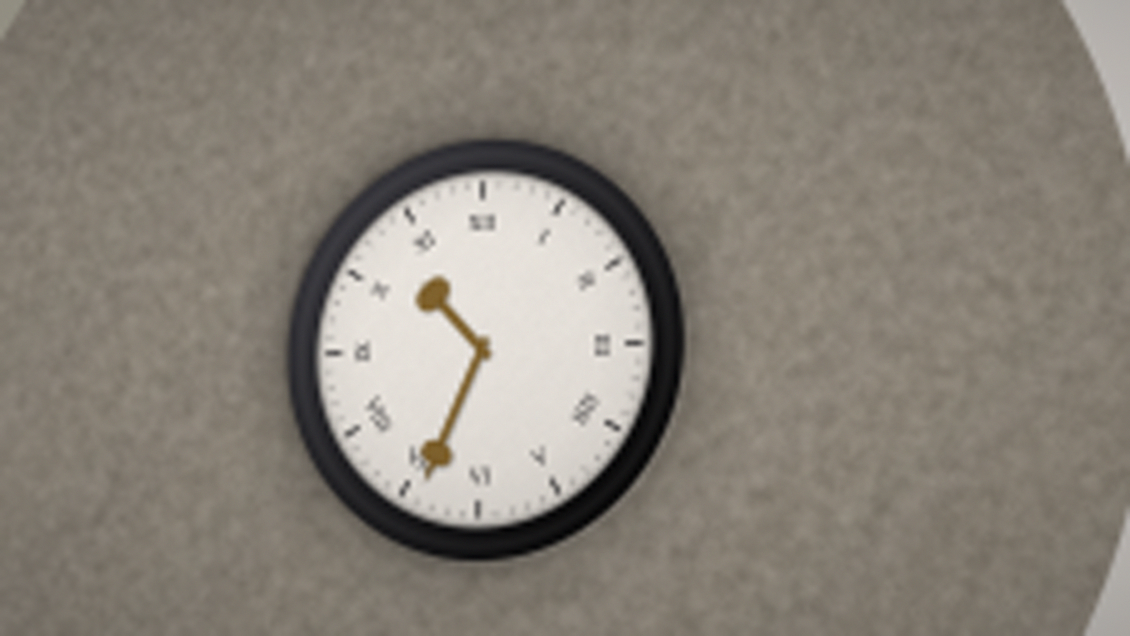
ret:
10:34
